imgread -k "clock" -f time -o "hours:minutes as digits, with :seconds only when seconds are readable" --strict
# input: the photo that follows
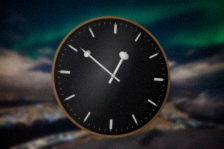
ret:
12:51
